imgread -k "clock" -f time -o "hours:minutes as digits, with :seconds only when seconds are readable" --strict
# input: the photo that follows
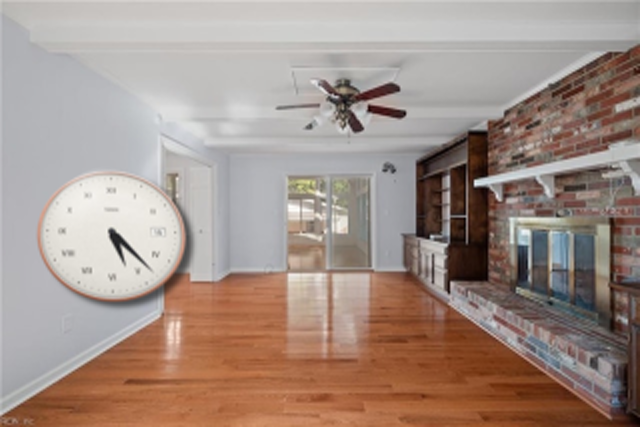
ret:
5:23
